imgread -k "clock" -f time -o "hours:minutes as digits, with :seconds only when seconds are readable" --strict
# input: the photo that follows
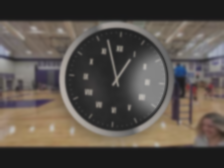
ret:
12:57
